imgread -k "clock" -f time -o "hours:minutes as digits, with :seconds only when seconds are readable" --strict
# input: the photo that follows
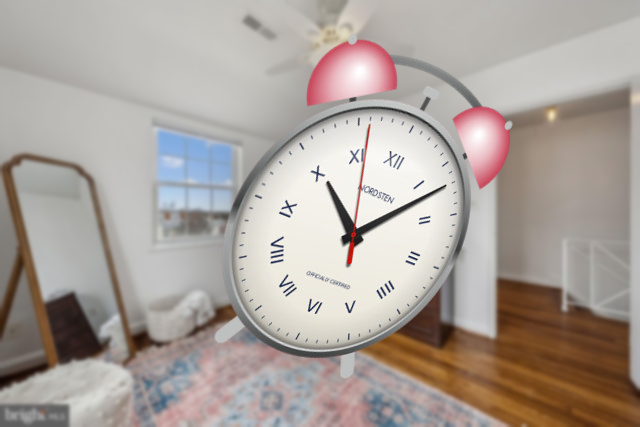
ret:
10:06:56
